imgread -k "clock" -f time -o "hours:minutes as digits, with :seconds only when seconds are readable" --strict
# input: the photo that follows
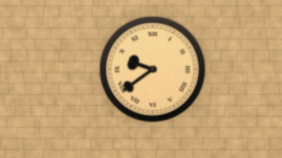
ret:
9:39
